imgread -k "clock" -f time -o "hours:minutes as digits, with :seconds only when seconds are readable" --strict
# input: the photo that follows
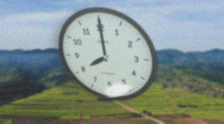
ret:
8:00
